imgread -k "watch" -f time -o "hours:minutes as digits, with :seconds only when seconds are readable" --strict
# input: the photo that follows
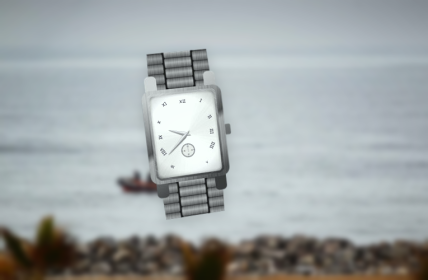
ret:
9:38
